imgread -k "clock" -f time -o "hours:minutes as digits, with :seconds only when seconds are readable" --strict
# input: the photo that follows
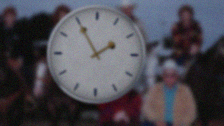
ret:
1:55
